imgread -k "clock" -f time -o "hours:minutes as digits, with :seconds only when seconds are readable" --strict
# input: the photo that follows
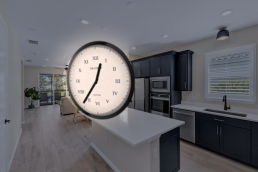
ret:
12:36
